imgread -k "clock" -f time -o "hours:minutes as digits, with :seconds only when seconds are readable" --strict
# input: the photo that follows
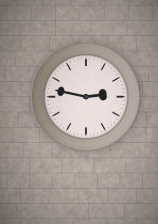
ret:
2:47
